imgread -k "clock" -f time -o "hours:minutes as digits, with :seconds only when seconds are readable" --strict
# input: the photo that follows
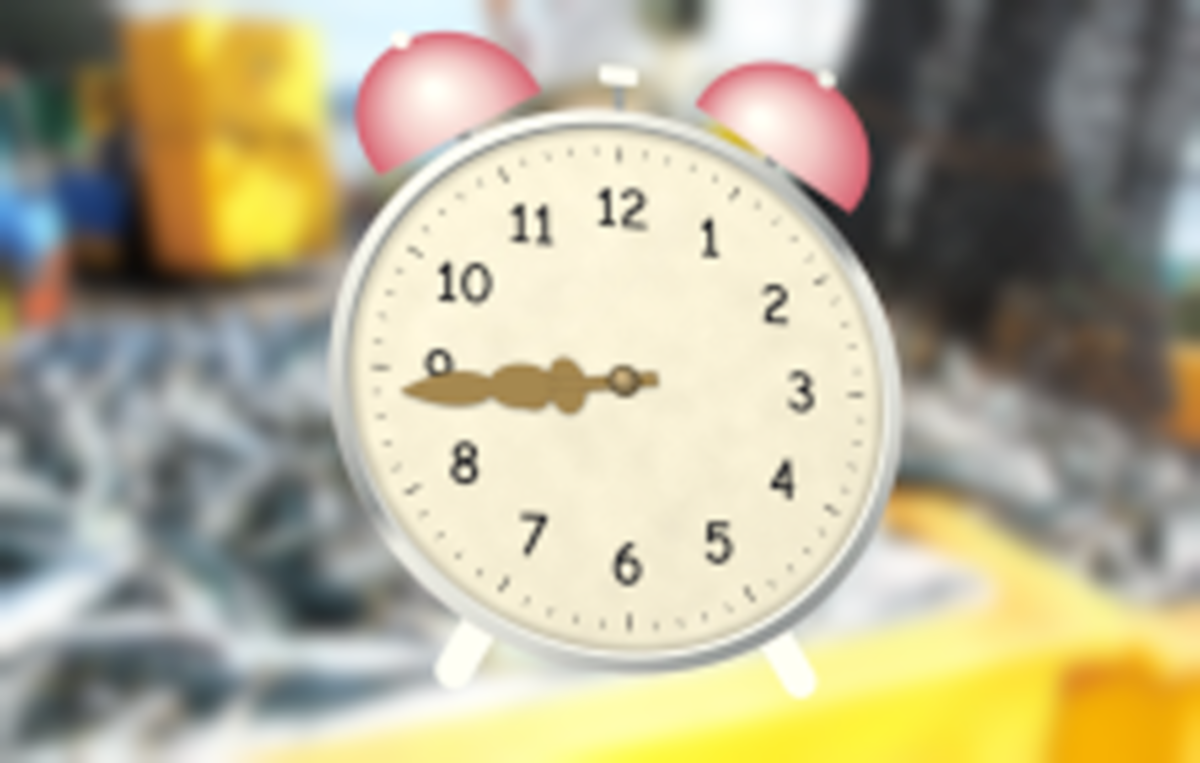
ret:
8:44
